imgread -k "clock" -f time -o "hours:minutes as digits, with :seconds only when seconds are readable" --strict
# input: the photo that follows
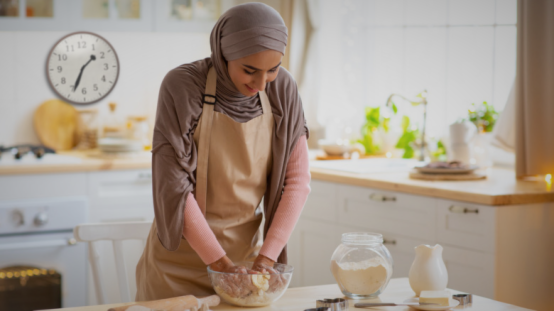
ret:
1:34
